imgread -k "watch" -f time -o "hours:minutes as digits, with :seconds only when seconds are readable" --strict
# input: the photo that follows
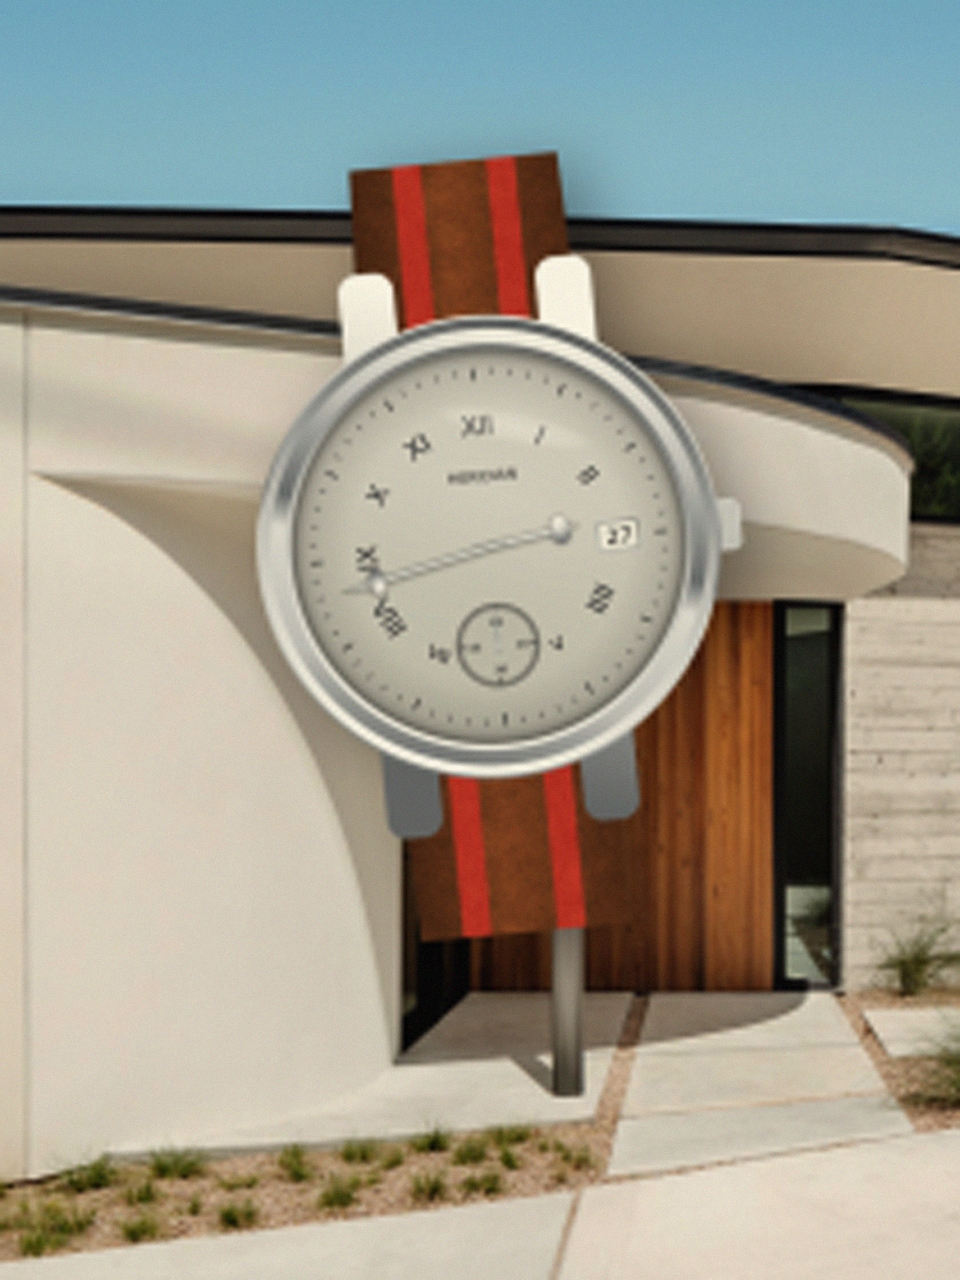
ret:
2:43
